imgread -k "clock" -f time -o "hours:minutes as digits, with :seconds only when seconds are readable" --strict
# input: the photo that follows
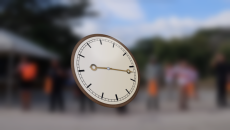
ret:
9:17
